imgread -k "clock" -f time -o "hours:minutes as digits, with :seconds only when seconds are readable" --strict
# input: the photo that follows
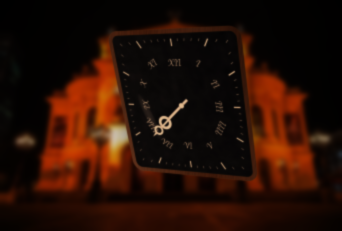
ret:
7:38
